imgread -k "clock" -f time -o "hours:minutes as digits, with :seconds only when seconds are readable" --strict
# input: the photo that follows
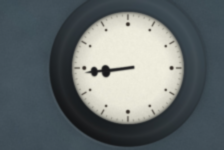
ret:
8:44
